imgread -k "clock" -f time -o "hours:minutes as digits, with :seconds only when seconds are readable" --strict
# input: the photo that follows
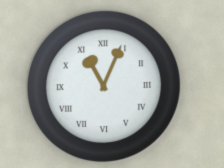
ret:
11:04
